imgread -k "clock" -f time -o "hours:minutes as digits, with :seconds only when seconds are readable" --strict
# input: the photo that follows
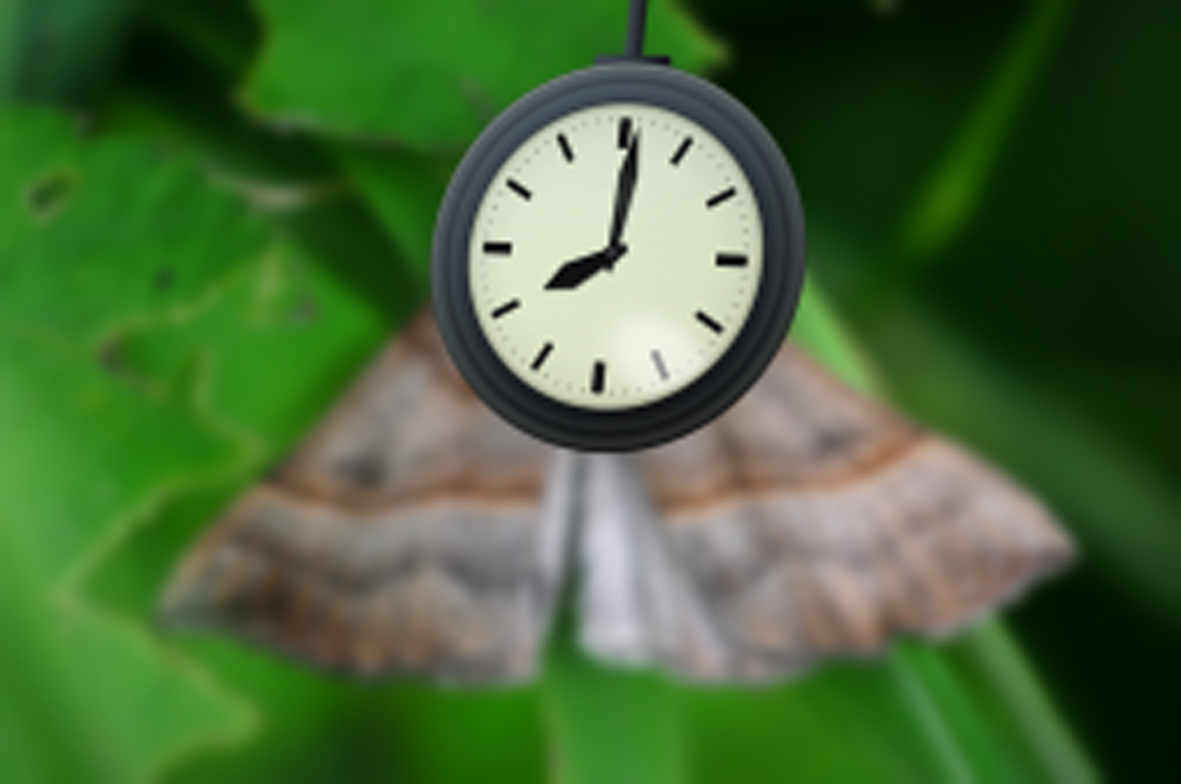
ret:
8:01
